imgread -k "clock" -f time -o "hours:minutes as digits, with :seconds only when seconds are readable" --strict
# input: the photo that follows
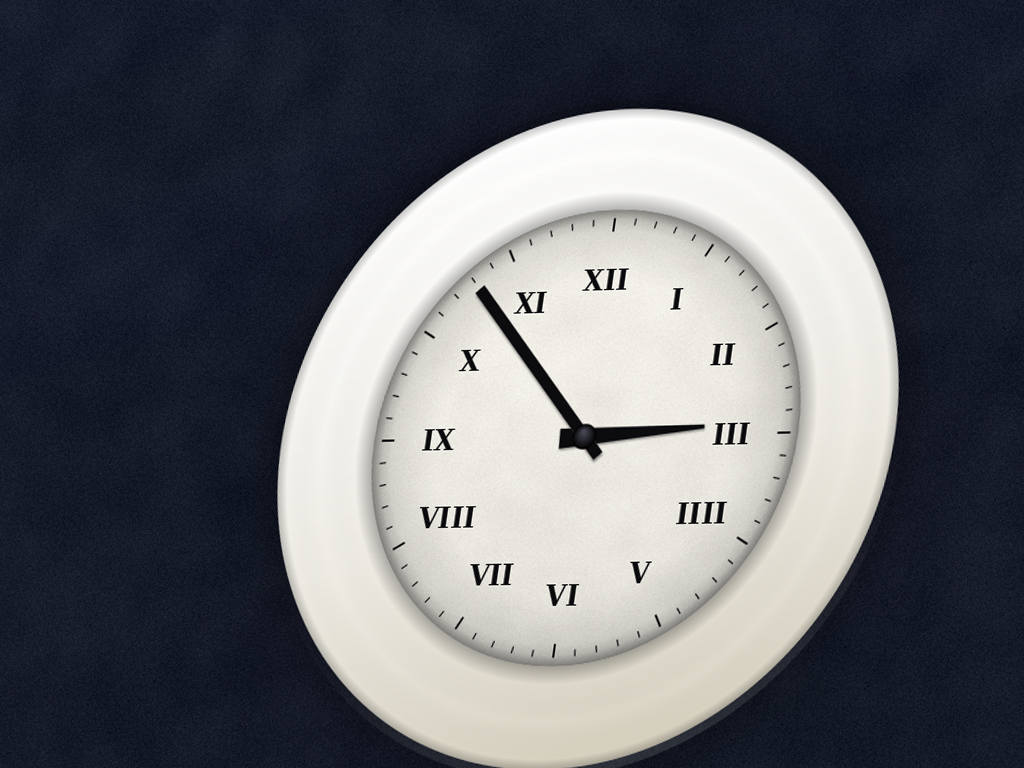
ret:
2:53
